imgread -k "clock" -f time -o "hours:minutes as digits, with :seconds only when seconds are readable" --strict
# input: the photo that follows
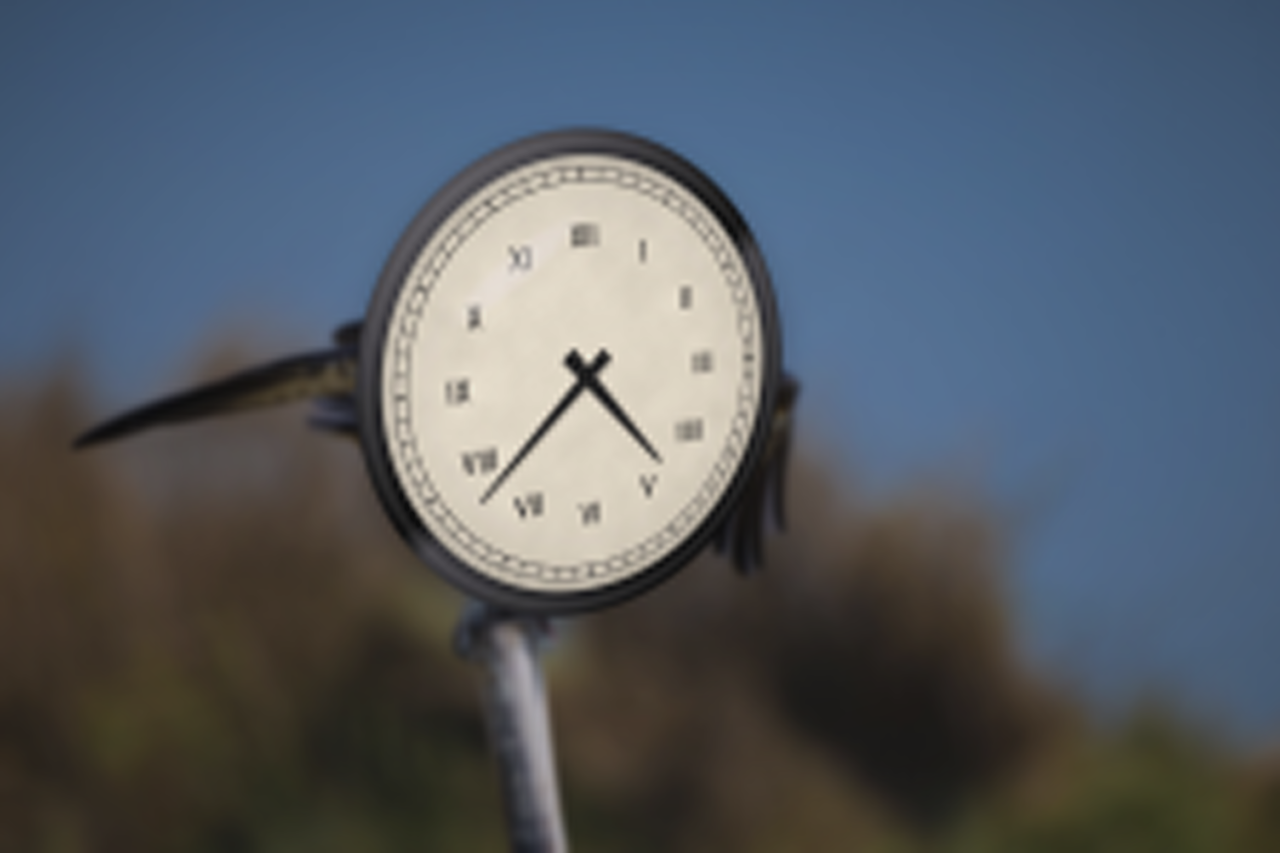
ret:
4:38
